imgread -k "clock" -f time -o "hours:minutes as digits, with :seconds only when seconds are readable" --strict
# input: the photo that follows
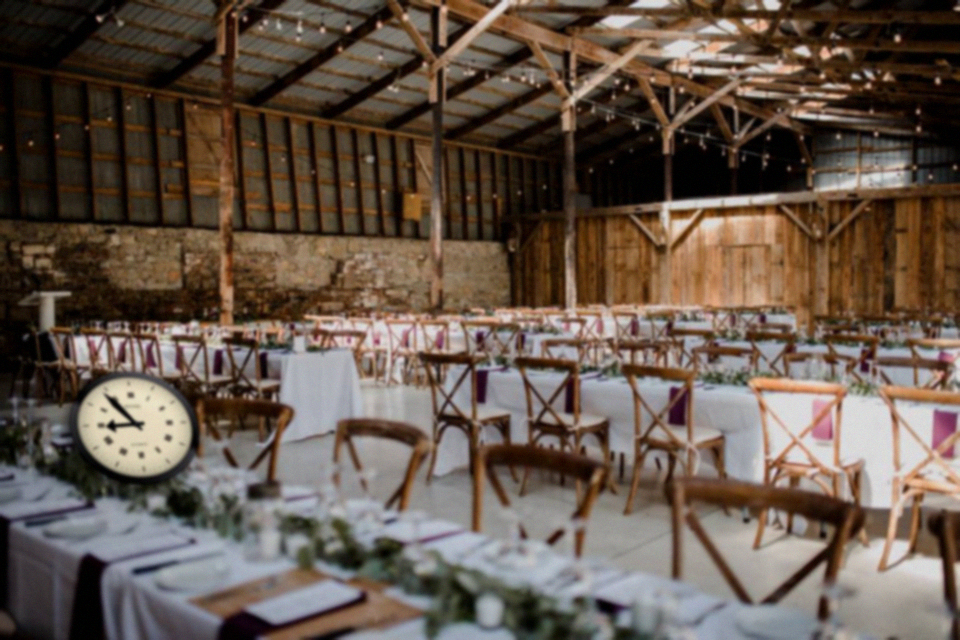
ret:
8:54
